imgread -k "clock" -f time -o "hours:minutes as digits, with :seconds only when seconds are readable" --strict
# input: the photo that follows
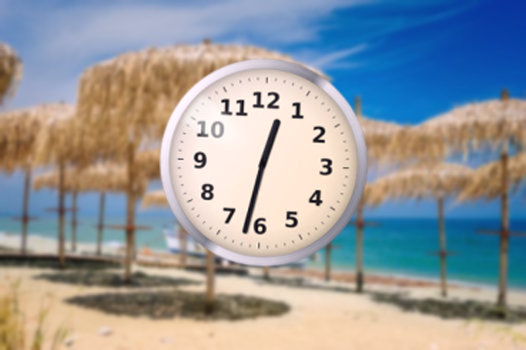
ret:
12:32
